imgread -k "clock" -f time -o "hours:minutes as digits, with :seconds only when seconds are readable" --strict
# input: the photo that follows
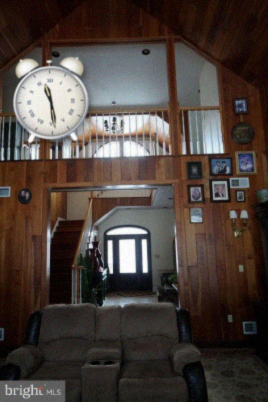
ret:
11:29
